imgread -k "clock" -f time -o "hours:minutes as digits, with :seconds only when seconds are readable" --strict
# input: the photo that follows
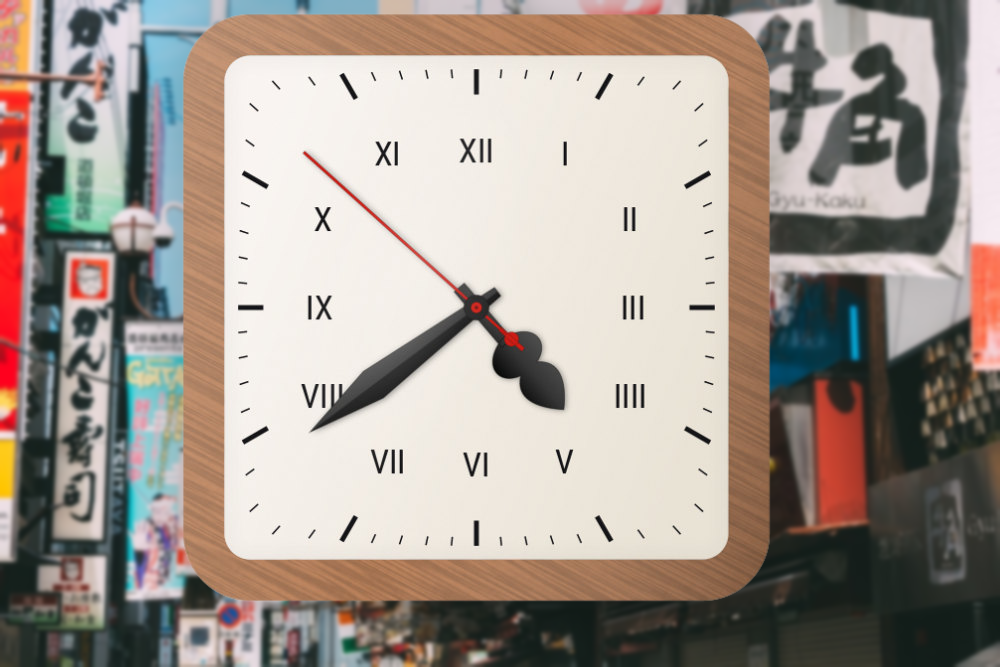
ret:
4:38:52
